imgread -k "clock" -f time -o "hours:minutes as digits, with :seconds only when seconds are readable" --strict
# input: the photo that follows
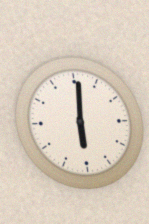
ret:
6:01
